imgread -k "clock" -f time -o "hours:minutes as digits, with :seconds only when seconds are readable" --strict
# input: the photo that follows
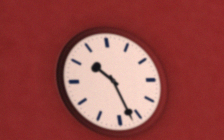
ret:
10:27
